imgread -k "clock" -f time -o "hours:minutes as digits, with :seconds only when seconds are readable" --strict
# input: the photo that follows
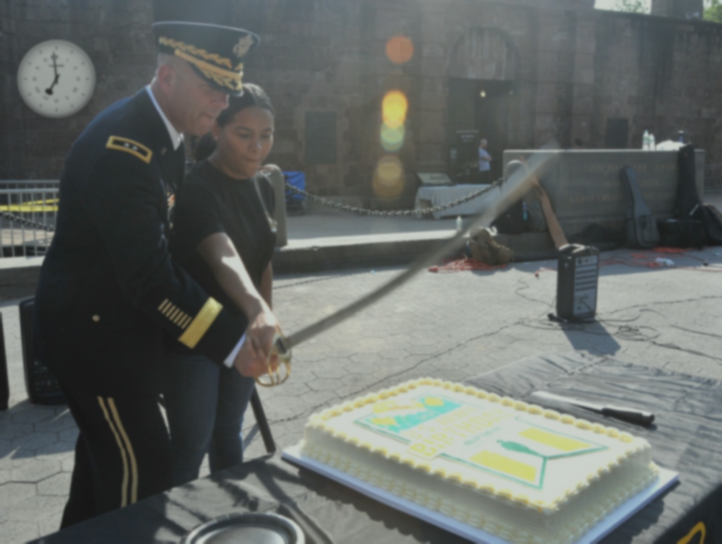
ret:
6:59
